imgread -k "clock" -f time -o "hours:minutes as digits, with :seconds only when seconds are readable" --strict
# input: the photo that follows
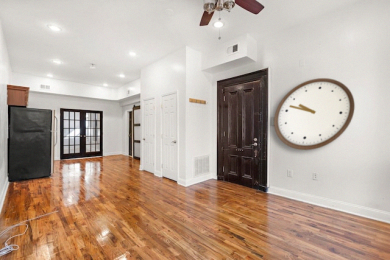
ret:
9:47
